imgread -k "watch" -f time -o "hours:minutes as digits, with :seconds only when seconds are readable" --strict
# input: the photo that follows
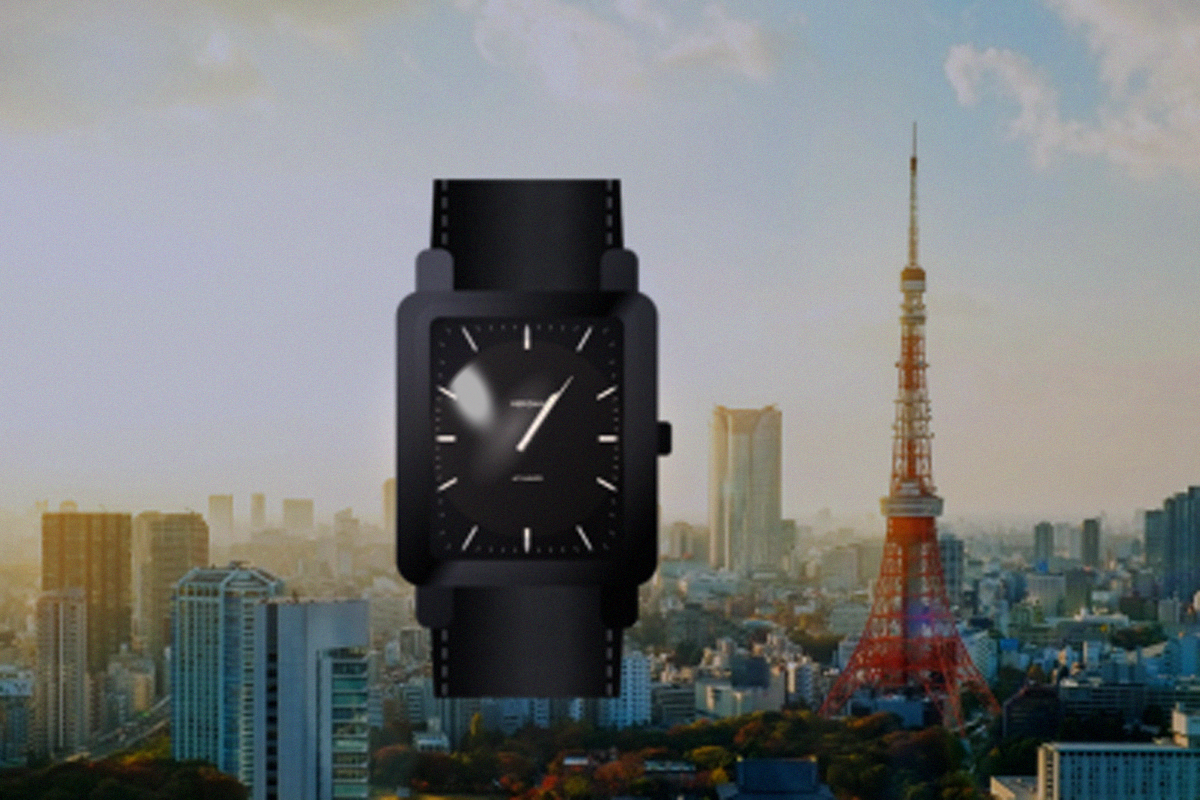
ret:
1:06
